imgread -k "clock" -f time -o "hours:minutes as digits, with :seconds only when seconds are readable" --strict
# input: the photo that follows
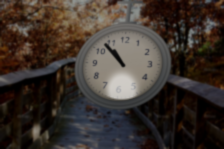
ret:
10:53
